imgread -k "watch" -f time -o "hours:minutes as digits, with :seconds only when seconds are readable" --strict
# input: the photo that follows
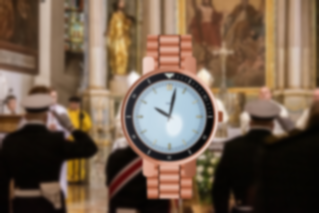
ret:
10:02
